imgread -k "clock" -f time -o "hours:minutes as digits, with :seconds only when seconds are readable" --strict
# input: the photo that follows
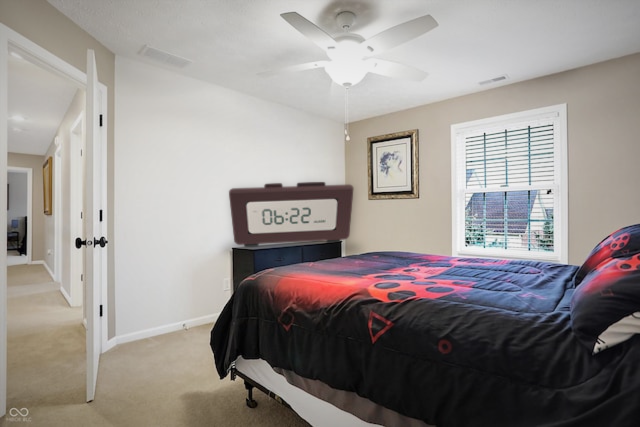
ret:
6:22
